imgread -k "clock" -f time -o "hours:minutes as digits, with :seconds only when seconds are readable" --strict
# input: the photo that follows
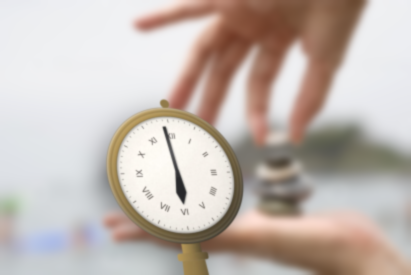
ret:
5:59
